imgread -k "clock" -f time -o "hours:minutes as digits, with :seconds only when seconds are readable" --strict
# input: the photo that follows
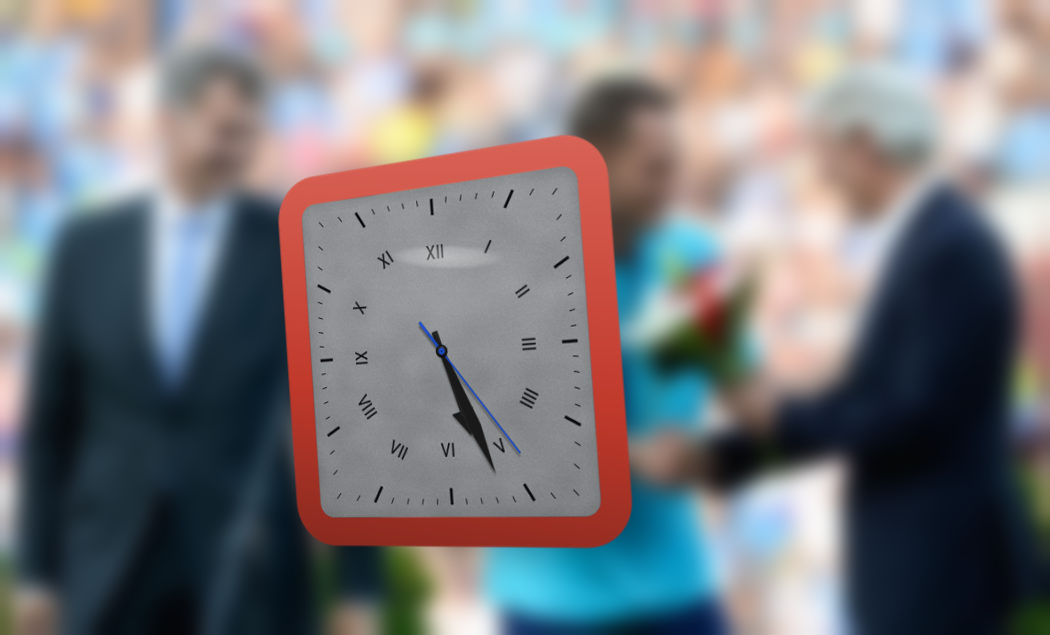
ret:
5:26:24
